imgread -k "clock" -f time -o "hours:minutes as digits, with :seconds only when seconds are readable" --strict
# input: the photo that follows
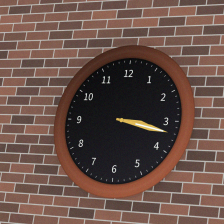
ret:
3:17
